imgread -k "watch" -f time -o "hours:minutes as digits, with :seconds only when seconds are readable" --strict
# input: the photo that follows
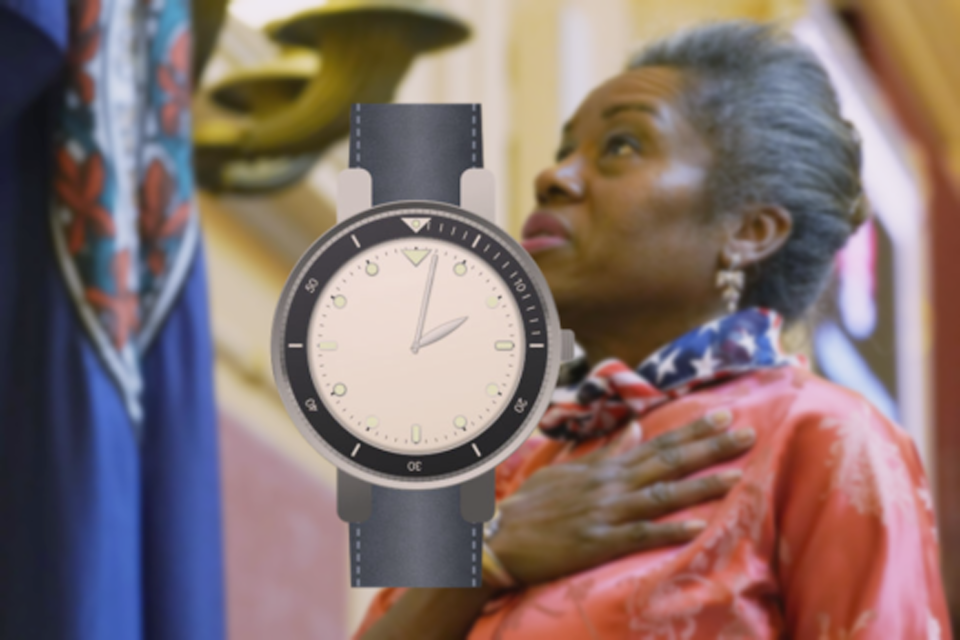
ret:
2:02
